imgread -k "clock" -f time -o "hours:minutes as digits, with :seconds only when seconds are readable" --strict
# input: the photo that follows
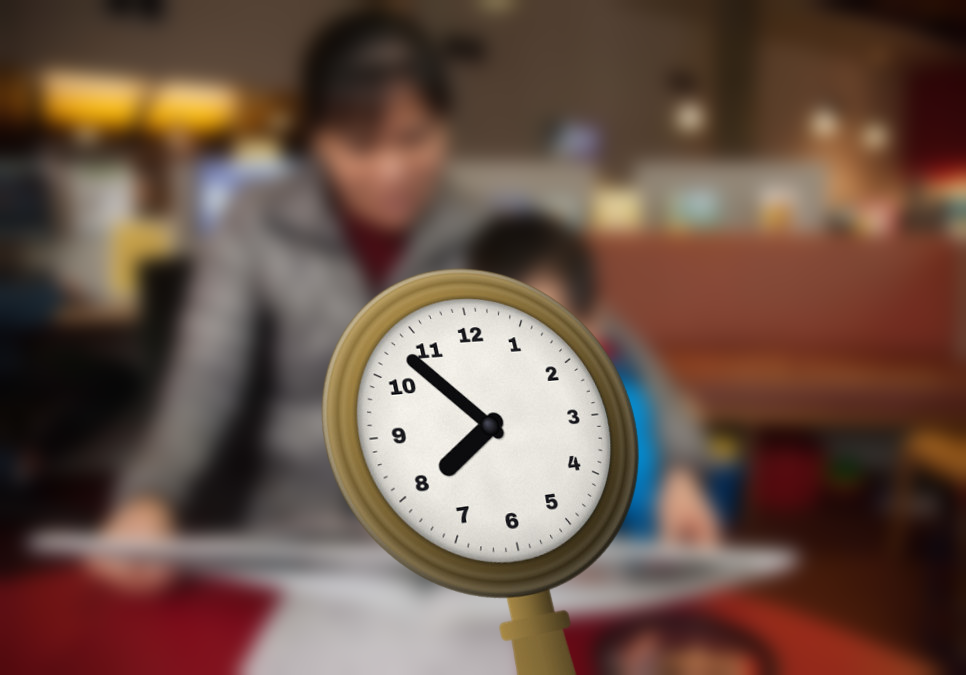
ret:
7:53
